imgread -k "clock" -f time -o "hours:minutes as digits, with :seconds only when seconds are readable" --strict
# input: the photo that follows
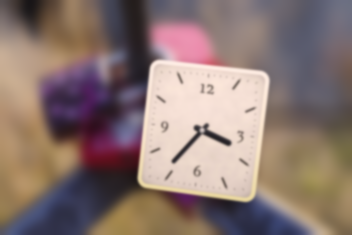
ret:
3:36
